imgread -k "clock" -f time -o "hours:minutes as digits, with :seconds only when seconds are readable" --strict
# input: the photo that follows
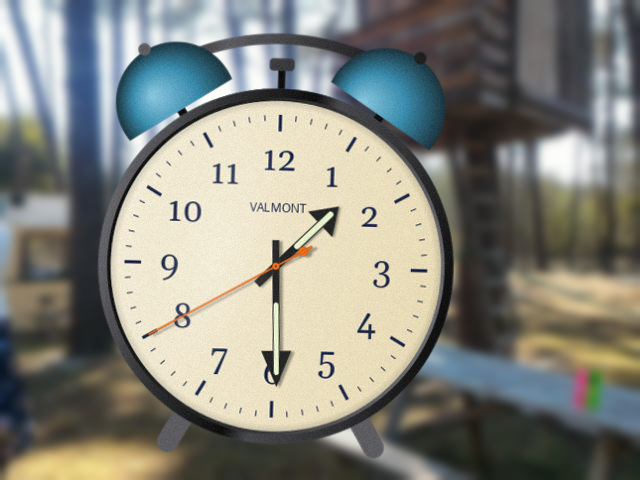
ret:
1:29:40
